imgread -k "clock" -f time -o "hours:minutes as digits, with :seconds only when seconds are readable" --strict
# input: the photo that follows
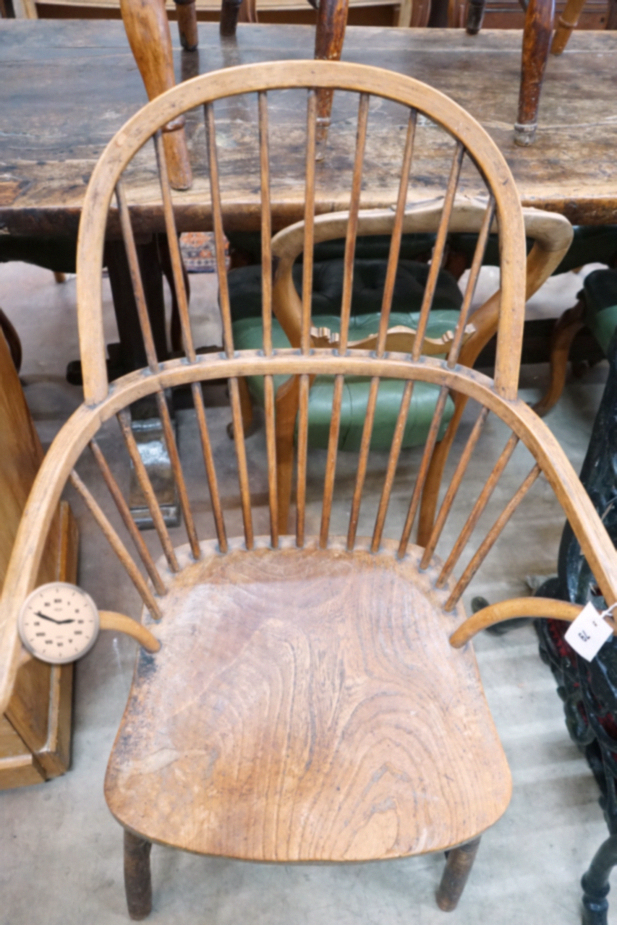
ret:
2:49
